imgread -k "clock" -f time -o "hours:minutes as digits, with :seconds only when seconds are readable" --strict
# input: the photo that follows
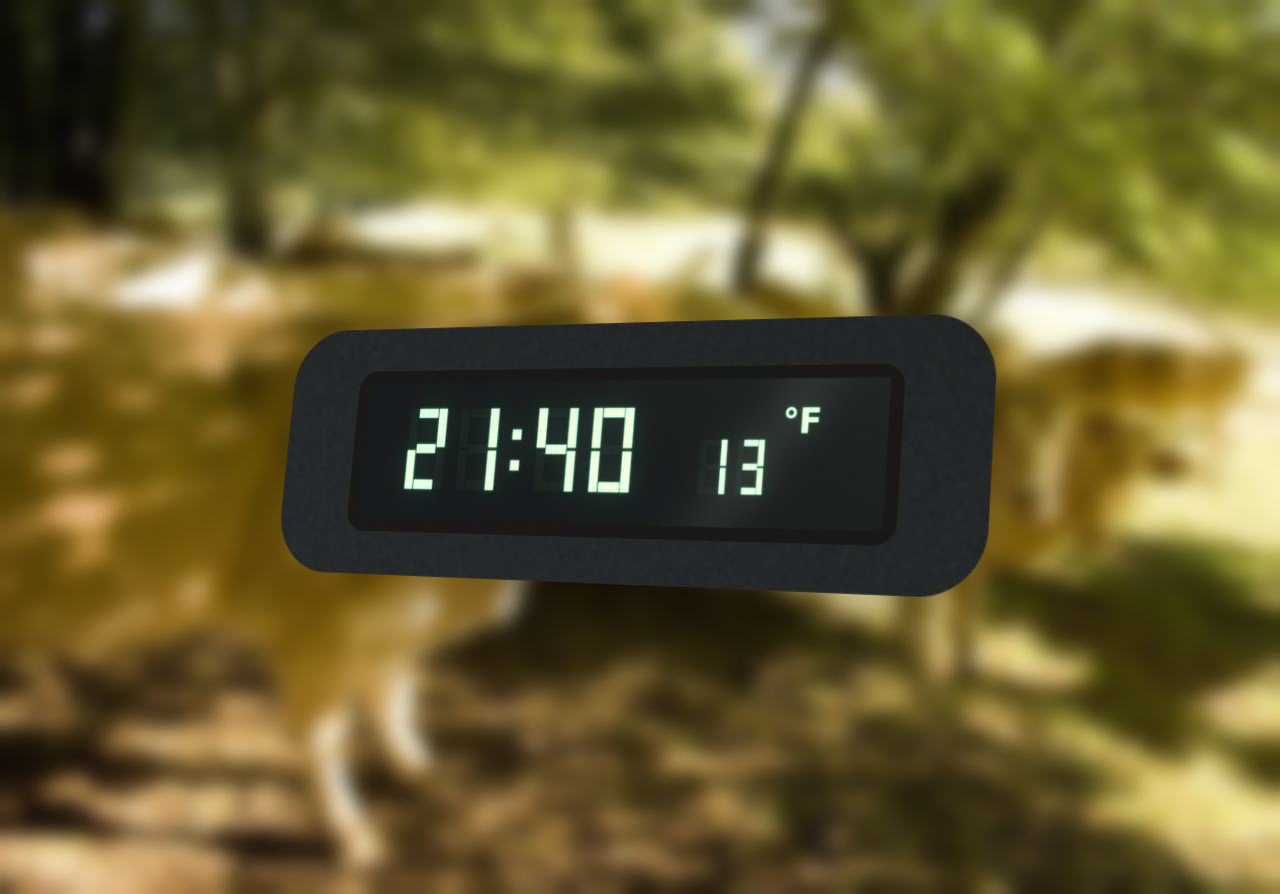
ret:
21:40
